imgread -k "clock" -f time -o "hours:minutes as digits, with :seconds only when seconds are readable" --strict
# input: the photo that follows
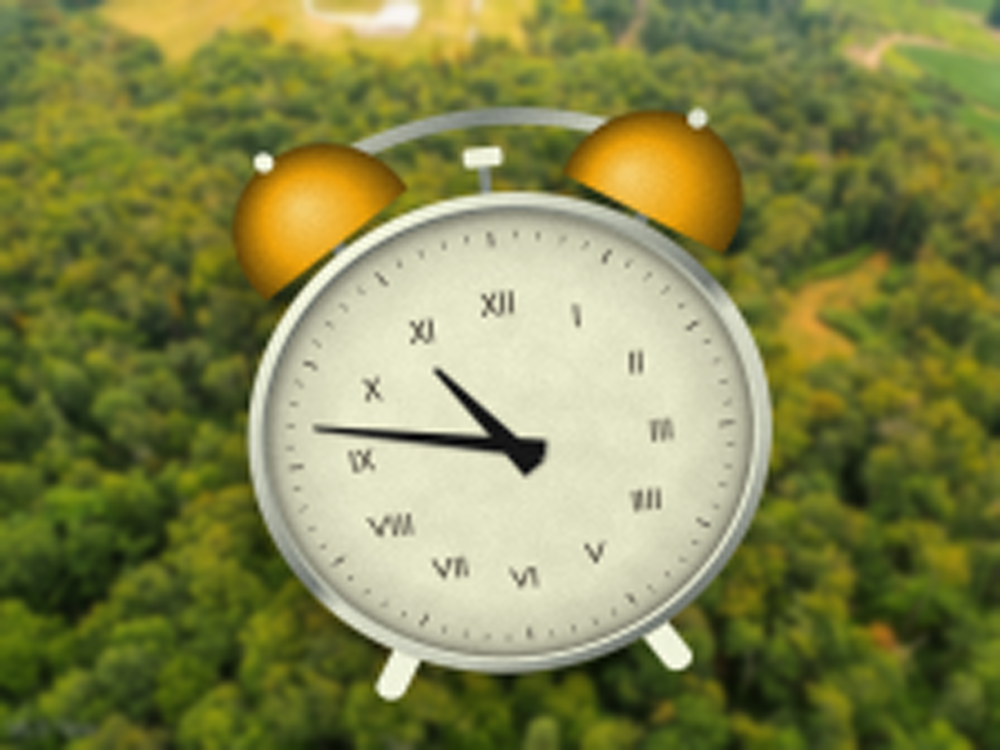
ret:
10:47
